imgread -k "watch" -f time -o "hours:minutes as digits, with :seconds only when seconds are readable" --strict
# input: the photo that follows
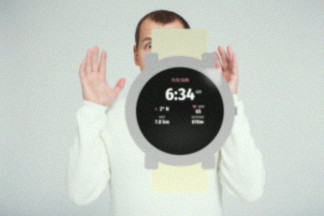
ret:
6:34
